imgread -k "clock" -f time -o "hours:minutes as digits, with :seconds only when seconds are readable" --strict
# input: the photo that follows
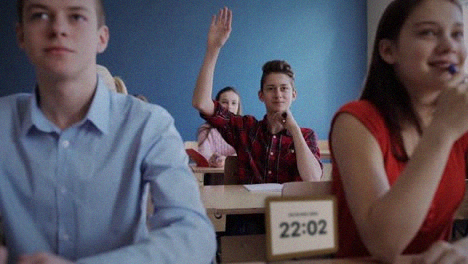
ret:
22:02
